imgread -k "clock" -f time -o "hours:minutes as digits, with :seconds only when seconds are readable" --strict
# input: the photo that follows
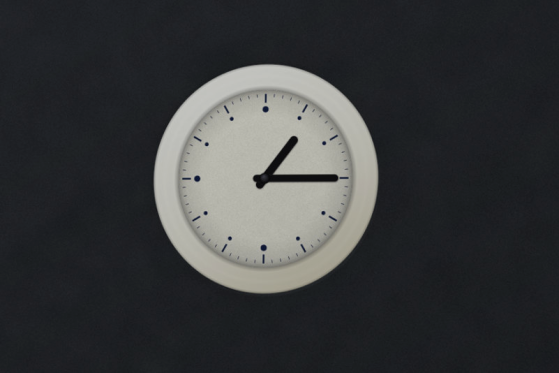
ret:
1:15
